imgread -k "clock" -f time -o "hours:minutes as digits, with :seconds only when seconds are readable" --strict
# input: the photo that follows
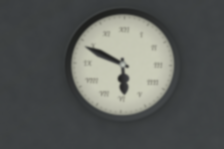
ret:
5:49
